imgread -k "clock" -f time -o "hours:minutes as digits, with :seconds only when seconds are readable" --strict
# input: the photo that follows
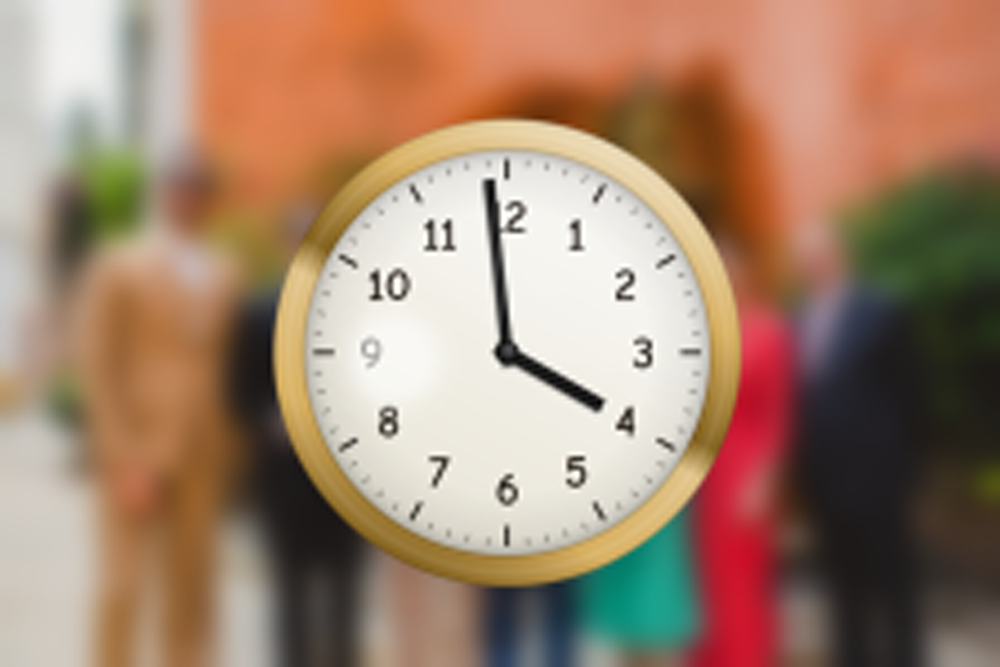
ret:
3:59
